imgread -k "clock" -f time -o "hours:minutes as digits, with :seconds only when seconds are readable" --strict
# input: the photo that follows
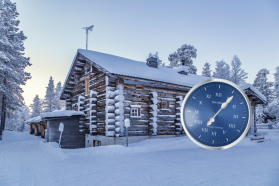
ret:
7:06
